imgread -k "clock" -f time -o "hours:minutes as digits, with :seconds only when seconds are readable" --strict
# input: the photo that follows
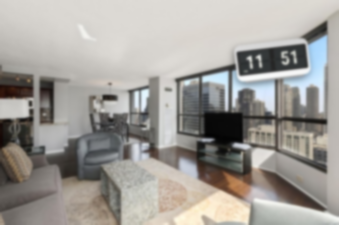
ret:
11:51
